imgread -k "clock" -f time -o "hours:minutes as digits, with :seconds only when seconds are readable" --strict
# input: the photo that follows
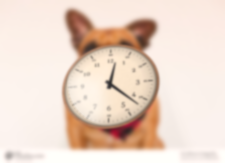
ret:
12:22
